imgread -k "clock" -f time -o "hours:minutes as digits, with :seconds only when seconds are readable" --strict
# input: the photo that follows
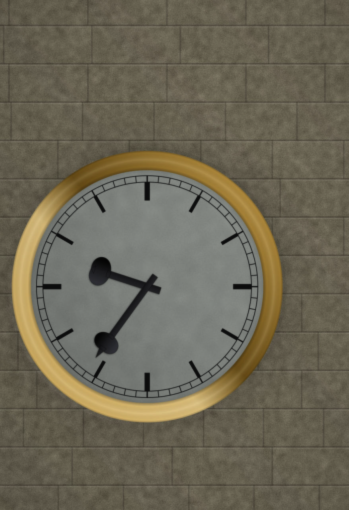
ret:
9:36
